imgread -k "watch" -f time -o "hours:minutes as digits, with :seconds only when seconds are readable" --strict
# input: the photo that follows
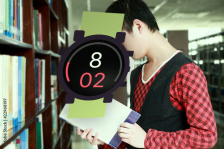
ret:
8:02
